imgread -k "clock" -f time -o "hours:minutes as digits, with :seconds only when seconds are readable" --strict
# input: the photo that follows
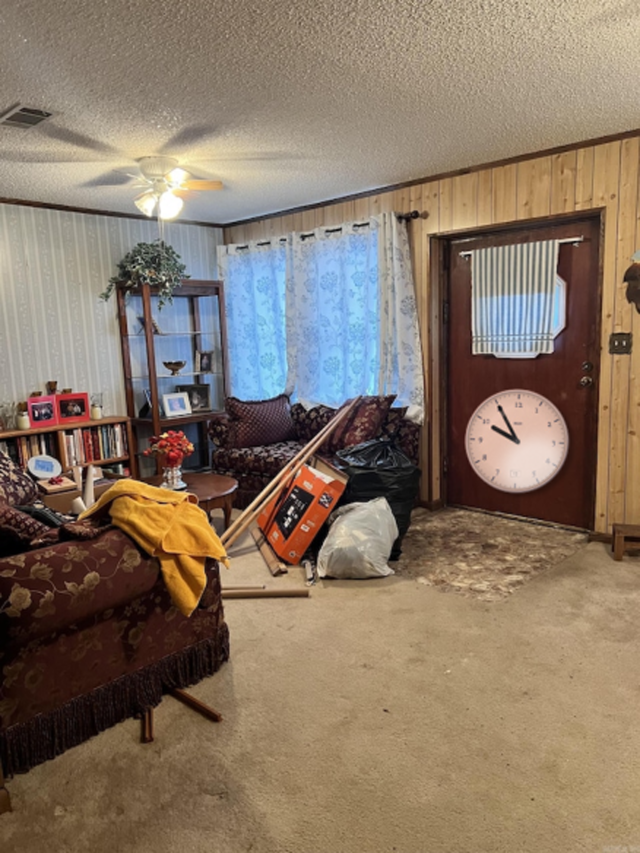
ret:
9:55
